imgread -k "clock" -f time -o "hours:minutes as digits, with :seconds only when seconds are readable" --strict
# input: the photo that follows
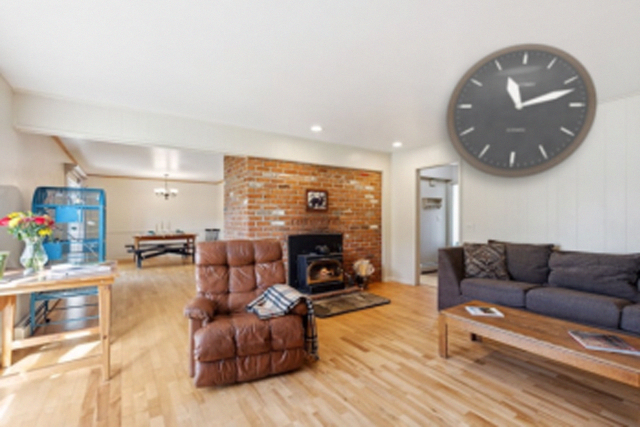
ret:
11:12
